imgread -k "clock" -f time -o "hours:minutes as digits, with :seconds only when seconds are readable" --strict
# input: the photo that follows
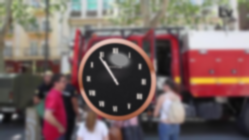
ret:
10:54
